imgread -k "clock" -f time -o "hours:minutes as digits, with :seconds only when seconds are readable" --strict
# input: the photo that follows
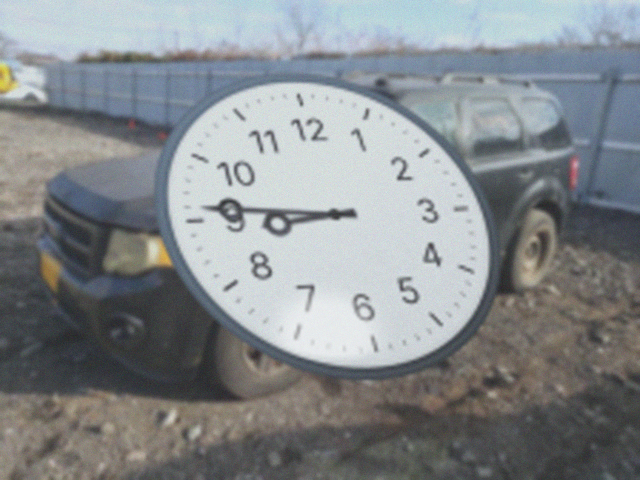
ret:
8:46
